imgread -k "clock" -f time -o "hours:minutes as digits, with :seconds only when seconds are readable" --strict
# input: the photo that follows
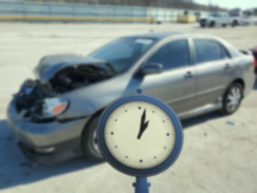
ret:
1:02
